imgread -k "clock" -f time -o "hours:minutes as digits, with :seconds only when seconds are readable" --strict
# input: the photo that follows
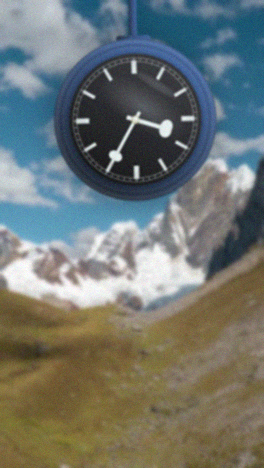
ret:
3:35
